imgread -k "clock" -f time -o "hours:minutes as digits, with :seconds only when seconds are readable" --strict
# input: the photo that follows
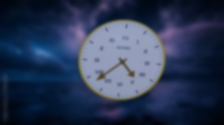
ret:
4:38
